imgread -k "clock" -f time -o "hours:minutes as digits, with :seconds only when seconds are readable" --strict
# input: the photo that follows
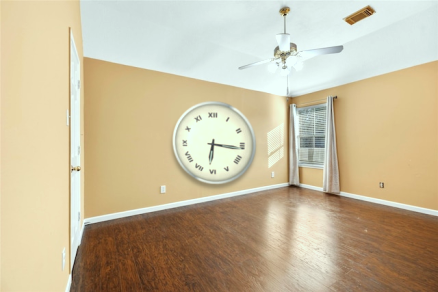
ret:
6:16
